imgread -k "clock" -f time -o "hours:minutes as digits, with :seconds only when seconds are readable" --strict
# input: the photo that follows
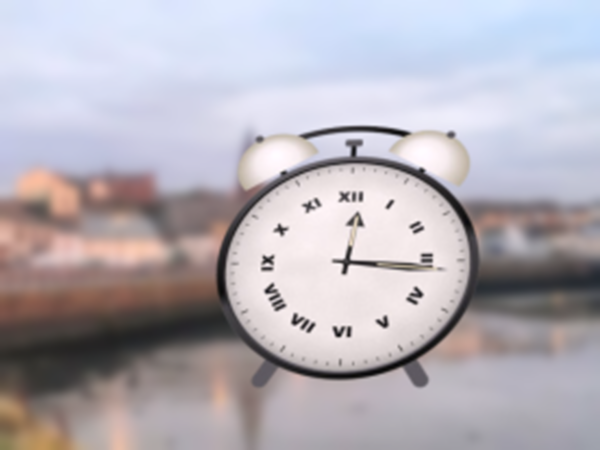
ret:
12:16
